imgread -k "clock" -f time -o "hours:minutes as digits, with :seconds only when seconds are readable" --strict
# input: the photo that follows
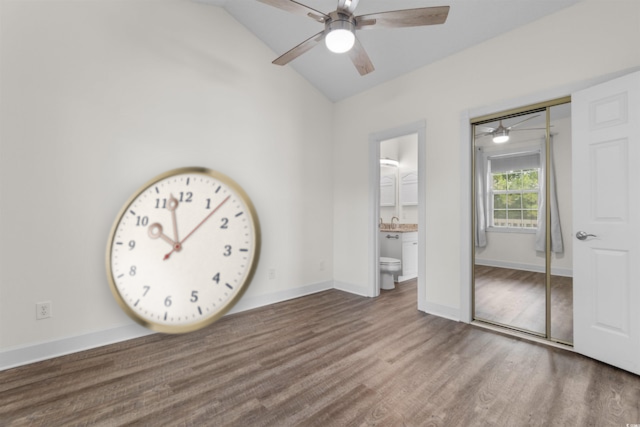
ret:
9:57:07
